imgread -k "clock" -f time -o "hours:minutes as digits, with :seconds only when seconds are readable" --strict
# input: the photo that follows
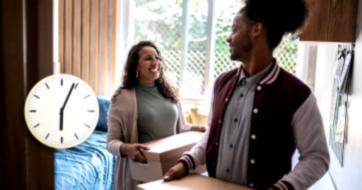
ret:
6:04
